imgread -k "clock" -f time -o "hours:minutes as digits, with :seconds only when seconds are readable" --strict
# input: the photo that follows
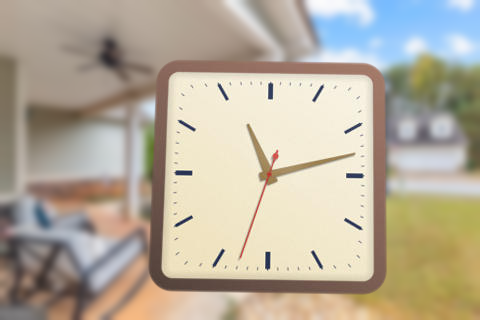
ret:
11:12:33
